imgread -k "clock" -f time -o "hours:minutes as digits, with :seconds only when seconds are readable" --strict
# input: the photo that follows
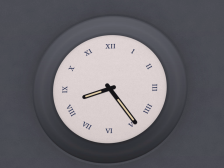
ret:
8:24
